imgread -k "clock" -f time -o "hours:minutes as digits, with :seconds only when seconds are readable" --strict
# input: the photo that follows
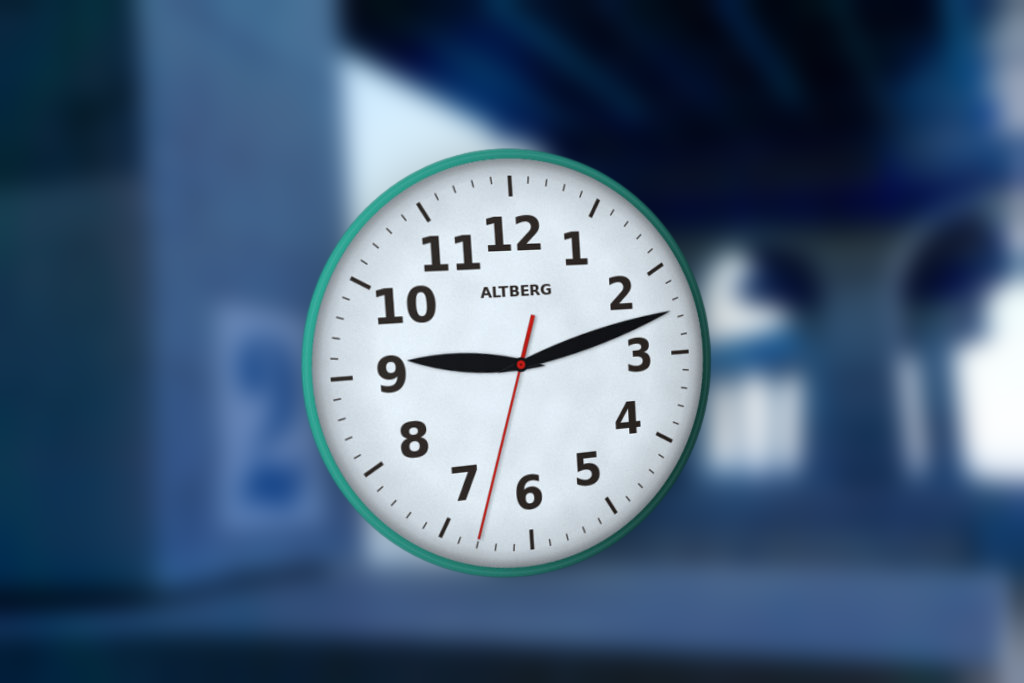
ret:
9:12:33
